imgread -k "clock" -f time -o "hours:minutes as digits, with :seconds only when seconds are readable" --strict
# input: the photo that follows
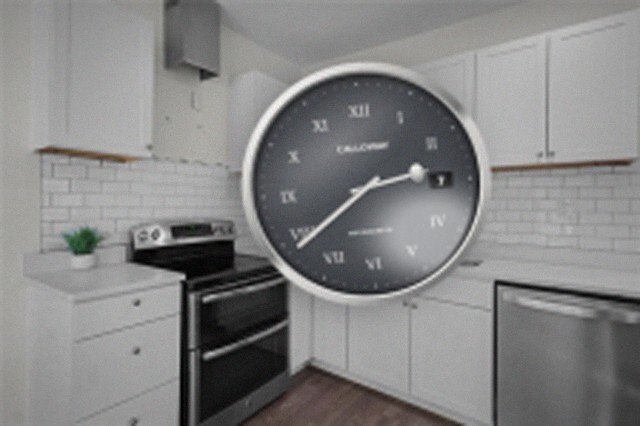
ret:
2:39
